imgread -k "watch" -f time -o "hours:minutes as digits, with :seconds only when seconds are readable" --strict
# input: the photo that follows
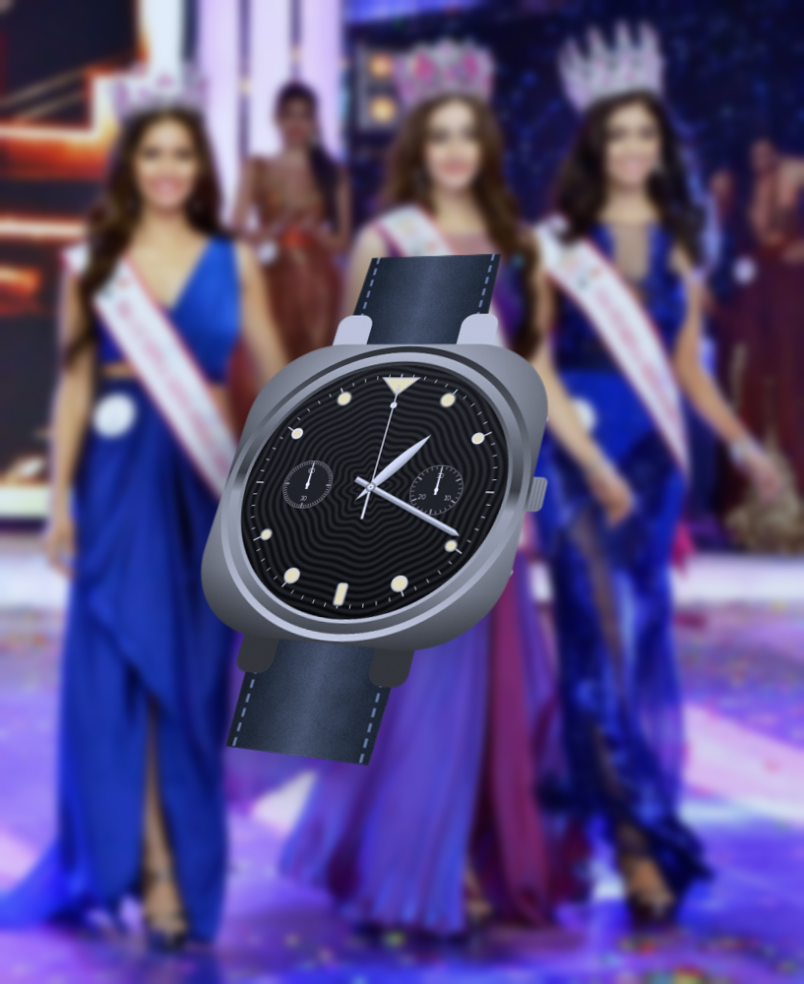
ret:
1:19
